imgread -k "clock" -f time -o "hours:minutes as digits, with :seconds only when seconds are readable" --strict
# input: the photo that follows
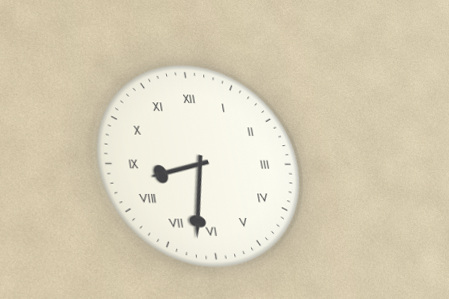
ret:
8:32
